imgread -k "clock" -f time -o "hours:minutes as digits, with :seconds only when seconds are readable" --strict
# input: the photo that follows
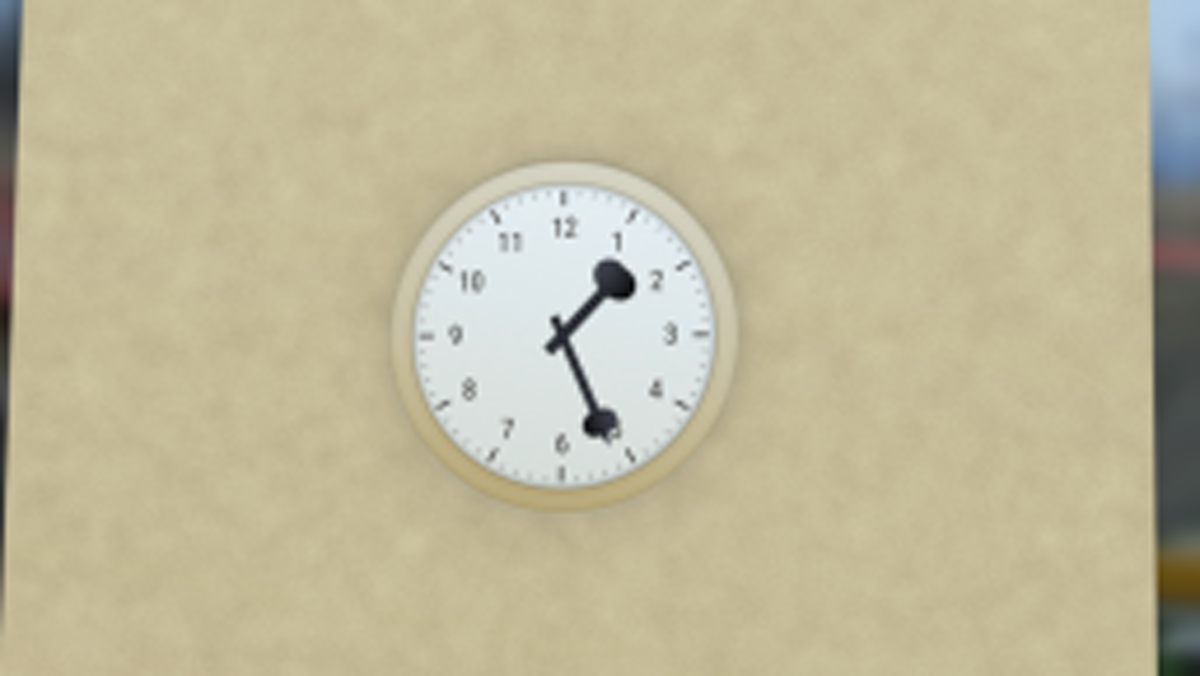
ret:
1:26
